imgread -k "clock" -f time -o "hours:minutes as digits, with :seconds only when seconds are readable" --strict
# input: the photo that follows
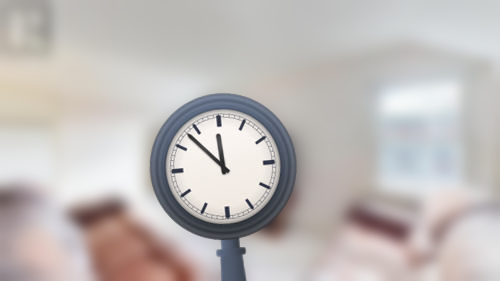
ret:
11:53
